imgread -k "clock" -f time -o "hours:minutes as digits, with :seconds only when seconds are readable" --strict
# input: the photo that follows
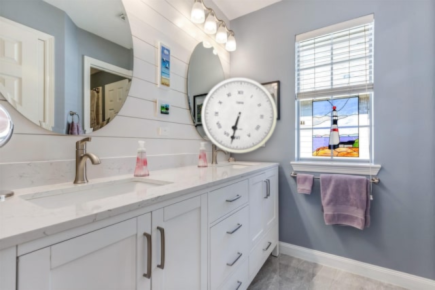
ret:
6:32
